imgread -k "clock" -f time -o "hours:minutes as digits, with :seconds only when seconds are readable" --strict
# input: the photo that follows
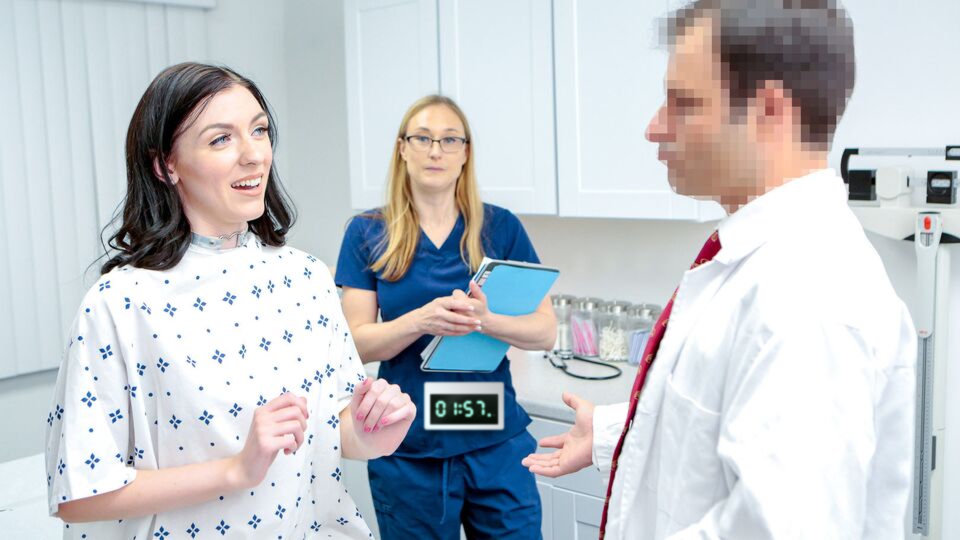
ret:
1:57
